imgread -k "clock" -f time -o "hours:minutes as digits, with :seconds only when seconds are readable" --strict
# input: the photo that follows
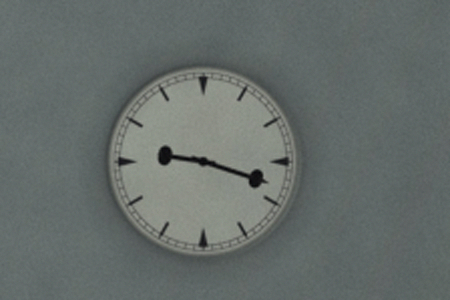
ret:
9:18
